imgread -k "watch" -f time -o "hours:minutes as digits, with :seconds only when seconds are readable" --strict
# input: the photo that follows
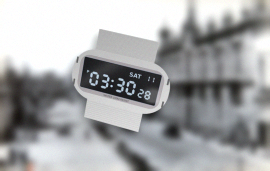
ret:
3:30:28
